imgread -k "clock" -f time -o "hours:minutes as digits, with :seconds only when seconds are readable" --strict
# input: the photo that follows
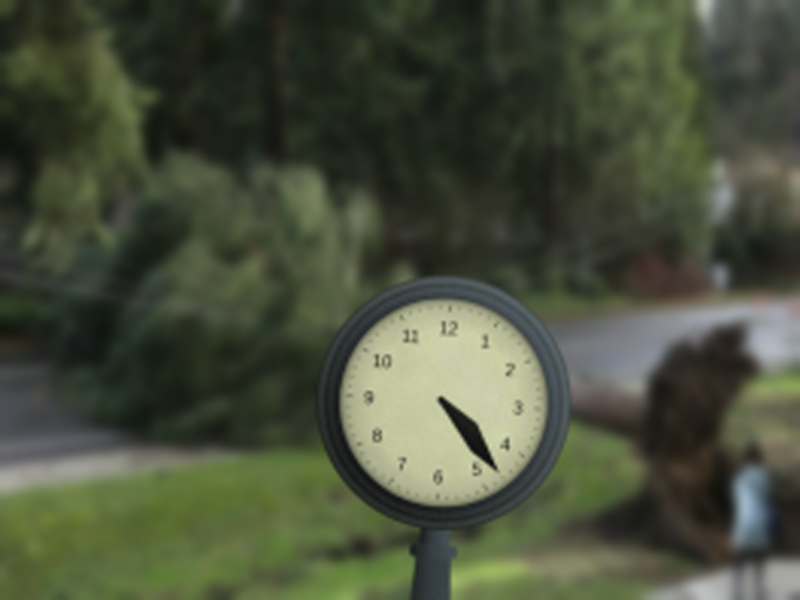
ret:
4:23
